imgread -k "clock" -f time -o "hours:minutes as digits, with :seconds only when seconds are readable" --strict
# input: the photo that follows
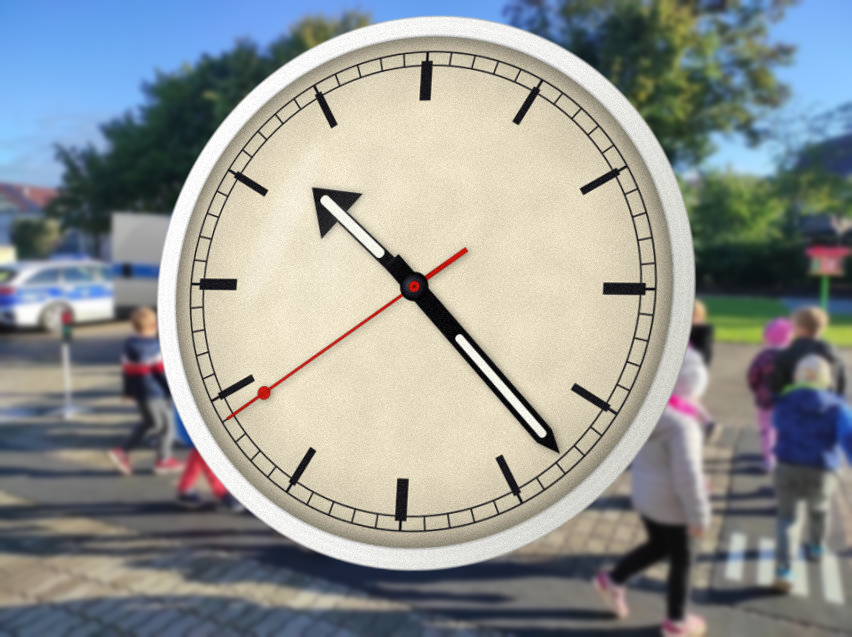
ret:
10:22:39
